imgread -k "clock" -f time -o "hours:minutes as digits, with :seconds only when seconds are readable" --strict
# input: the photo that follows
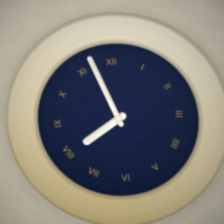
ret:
7:57
